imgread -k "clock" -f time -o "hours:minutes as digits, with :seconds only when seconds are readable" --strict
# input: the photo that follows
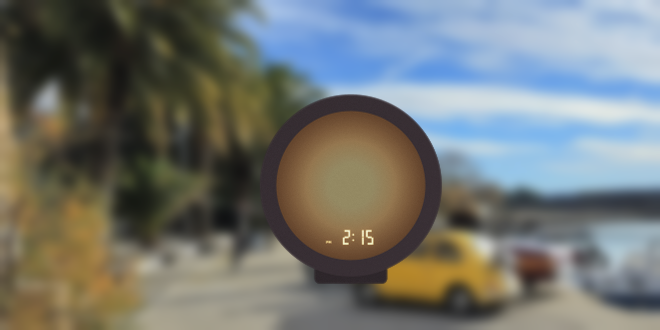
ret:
2:15
